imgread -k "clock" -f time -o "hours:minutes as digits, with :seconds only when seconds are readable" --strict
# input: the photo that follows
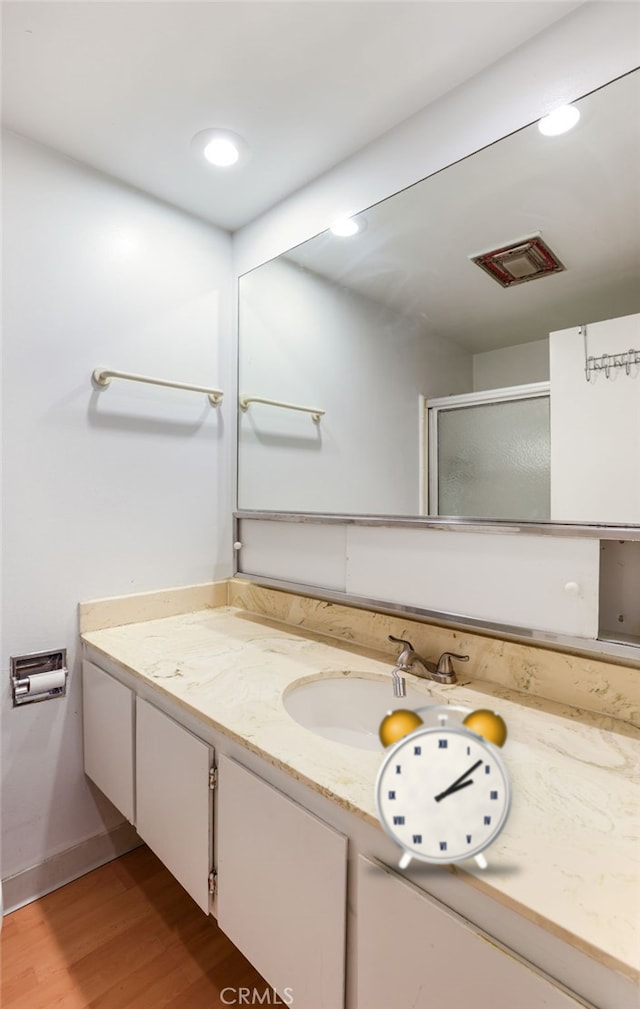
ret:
2:08
